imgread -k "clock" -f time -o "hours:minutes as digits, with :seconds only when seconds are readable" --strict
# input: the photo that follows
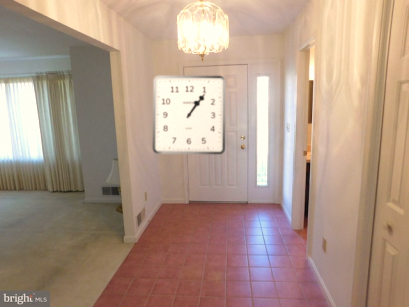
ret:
1:06
